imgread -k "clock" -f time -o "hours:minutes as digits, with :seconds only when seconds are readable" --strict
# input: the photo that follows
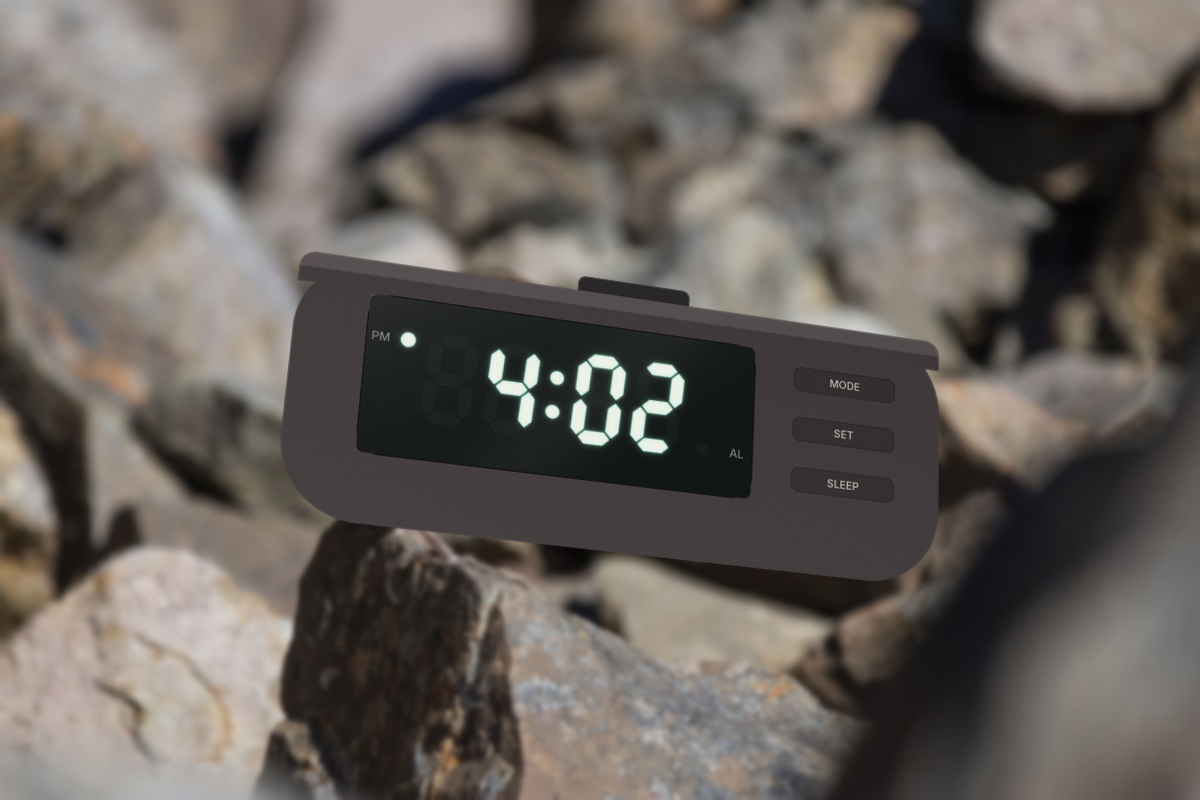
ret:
4:02
